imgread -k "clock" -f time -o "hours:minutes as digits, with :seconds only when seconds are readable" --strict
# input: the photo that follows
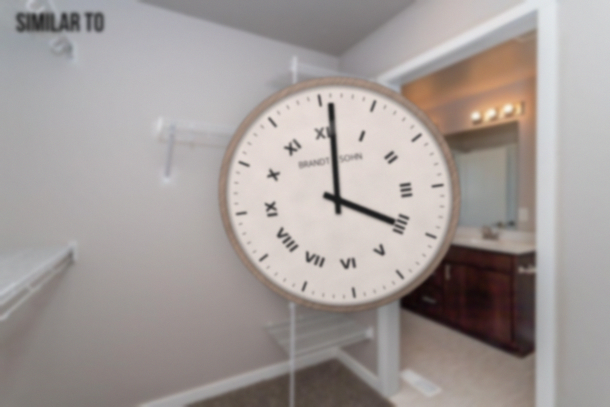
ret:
4:01
